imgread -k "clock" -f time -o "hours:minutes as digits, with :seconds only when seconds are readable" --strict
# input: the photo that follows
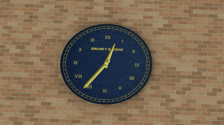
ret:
12:36
